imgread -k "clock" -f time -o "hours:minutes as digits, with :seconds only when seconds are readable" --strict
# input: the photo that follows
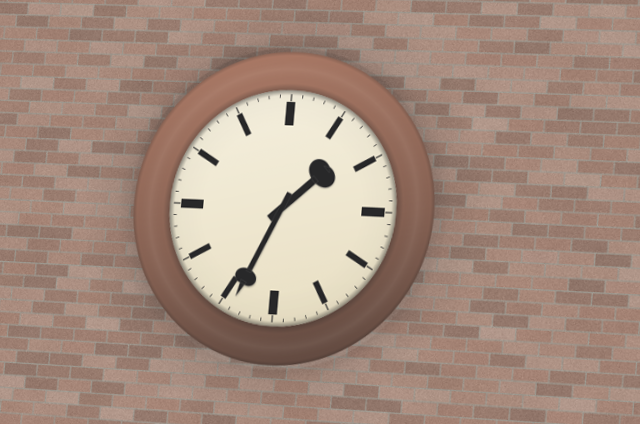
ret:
1:34
